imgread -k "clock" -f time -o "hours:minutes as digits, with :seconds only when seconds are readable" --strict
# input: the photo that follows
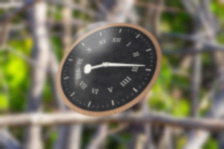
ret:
8:14
